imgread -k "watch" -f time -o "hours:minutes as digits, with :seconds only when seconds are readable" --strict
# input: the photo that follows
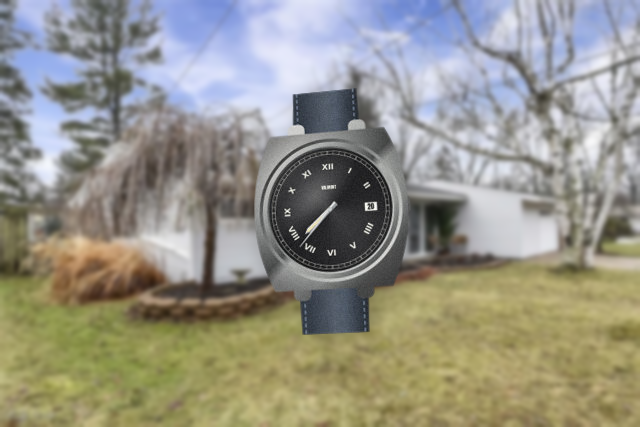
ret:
7:37
